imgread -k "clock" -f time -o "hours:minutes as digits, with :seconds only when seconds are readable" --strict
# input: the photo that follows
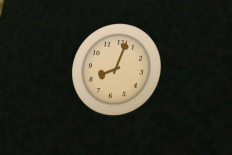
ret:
8:02
